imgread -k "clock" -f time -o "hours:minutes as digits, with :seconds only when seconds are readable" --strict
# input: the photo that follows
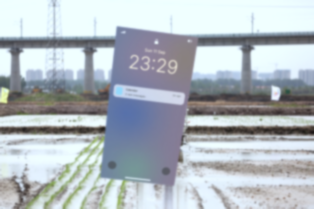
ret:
23:29
